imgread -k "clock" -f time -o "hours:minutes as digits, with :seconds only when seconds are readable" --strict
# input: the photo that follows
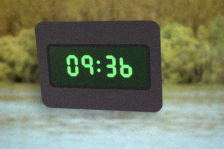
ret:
9:36
